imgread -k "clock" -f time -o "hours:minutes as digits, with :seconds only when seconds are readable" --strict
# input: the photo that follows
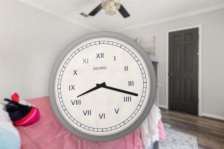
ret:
8:18
